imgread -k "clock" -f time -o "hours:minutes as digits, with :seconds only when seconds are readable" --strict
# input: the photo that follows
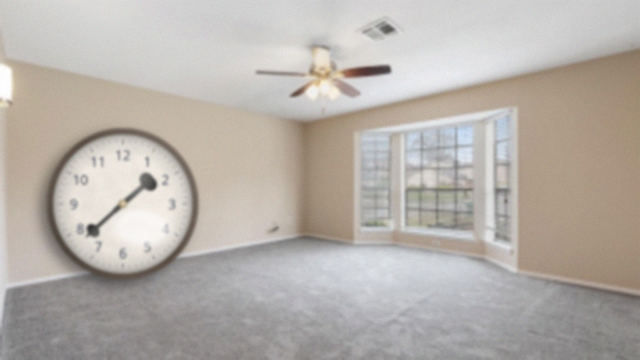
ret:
1:38
